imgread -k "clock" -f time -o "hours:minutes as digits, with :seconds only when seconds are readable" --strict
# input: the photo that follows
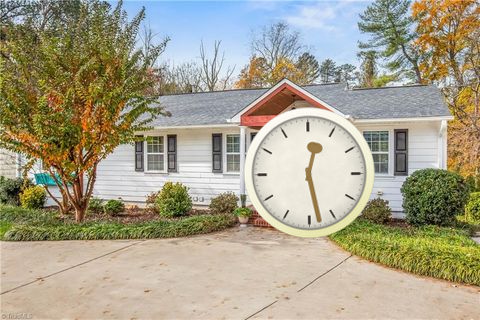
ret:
12:28
